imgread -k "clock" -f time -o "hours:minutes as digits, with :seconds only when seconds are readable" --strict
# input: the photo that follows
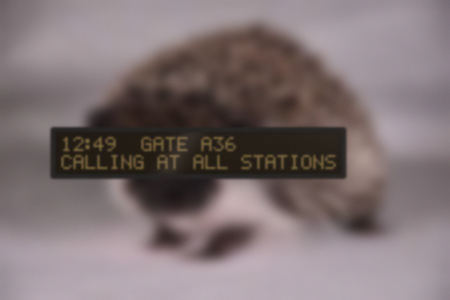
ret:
12:49
